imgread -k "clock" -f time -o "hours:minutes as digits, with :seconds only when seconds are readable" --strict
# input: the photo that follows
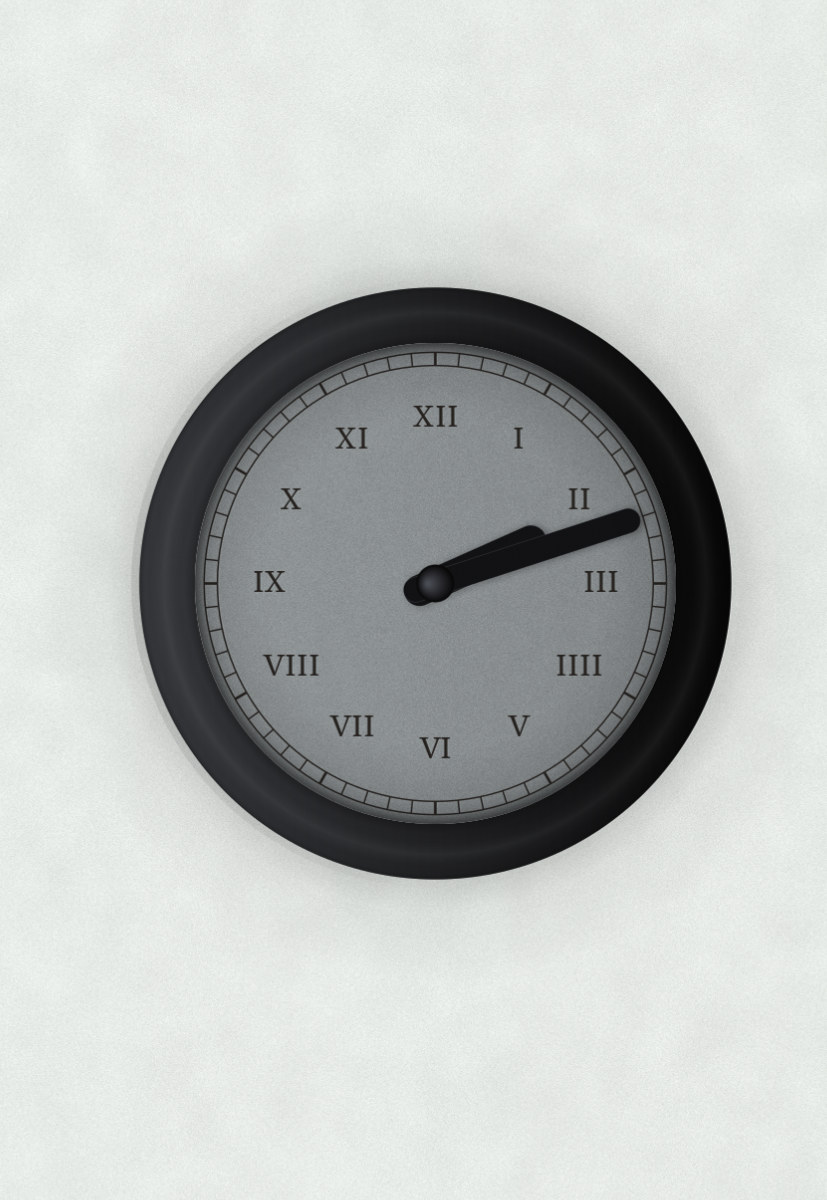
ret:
2:12
